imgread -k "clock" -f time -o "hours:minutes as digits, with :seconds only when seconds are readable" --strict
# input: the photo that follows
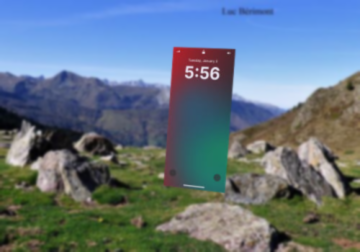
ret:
5:56
